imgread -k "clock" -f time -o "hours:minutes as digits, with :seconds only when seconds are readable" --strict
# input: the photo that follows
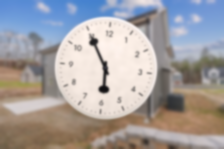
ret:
5:55
